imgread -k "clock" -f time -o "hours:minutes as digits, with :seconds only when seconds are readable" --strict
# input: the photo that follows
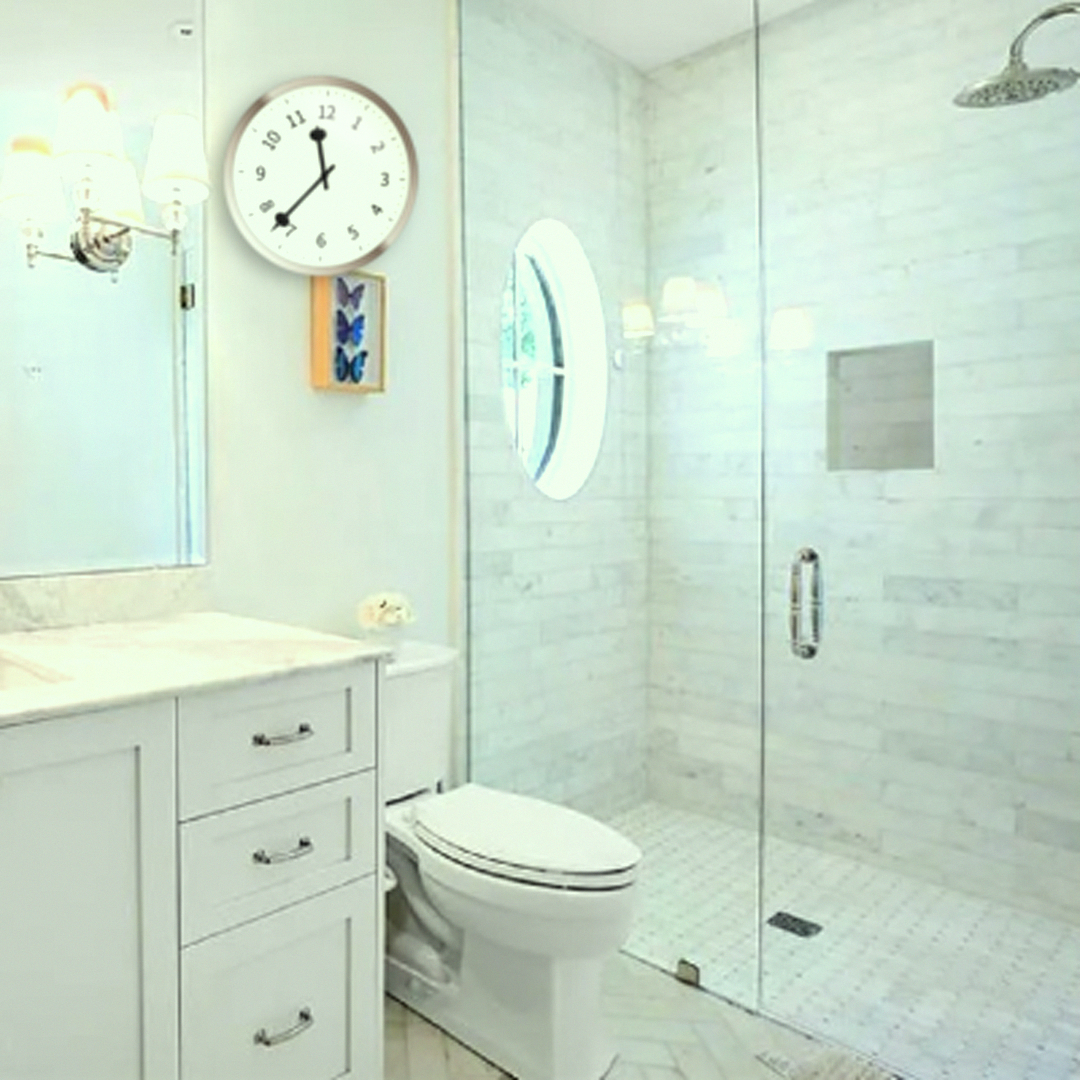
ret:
11:37
